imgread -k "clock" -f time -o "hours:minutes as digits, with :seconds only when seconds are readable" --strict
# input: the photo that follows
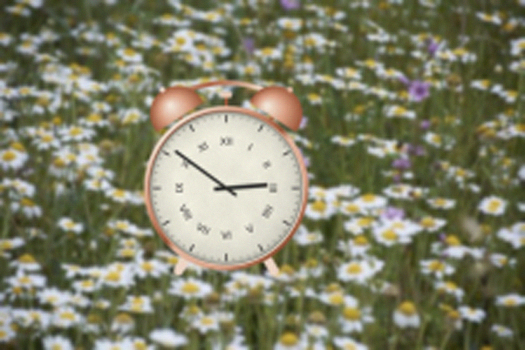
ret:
2:51
